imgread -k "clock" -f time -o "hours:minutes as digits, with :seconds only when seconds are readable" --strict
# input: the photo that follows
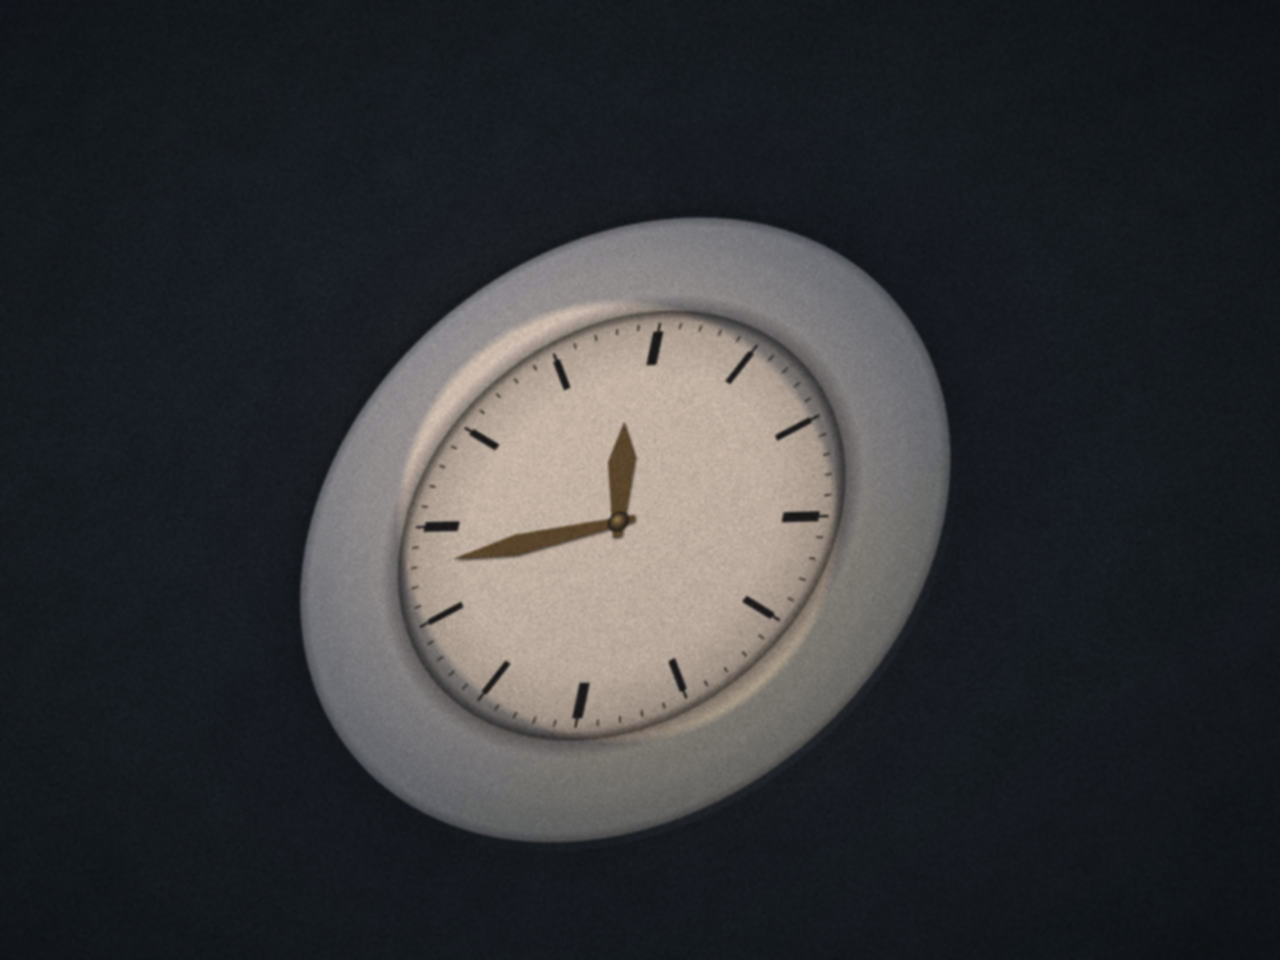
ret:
11:43
